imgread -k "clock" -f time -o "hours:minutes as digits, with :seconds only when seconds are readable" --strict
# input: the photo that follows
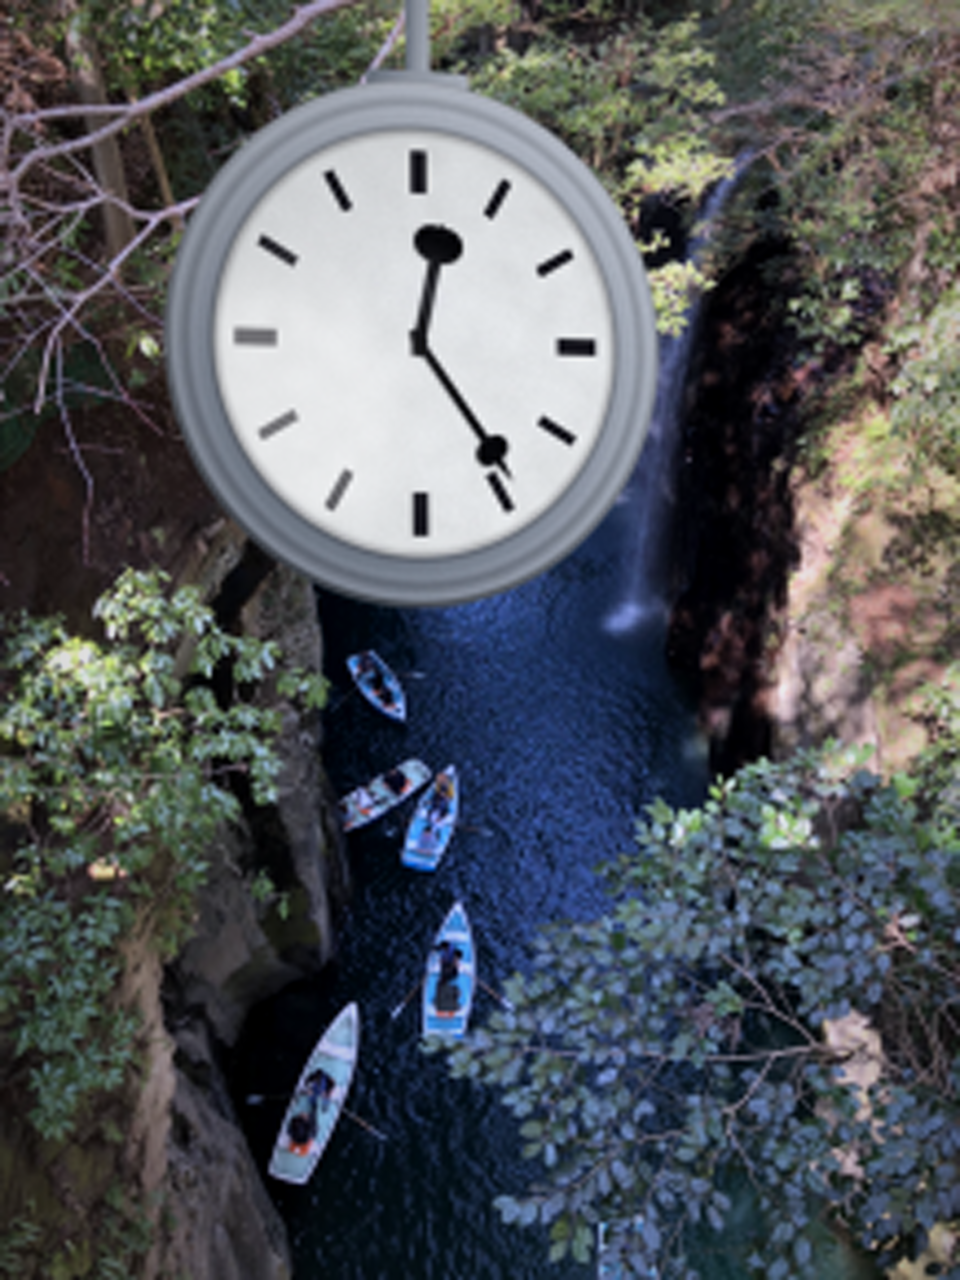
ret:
12:24
